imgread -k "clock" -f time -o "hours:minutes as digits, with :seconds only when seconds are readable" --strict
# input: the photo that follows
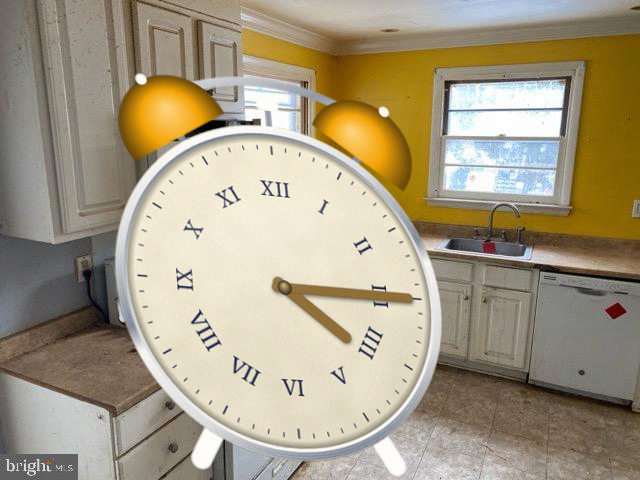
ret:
4:15
